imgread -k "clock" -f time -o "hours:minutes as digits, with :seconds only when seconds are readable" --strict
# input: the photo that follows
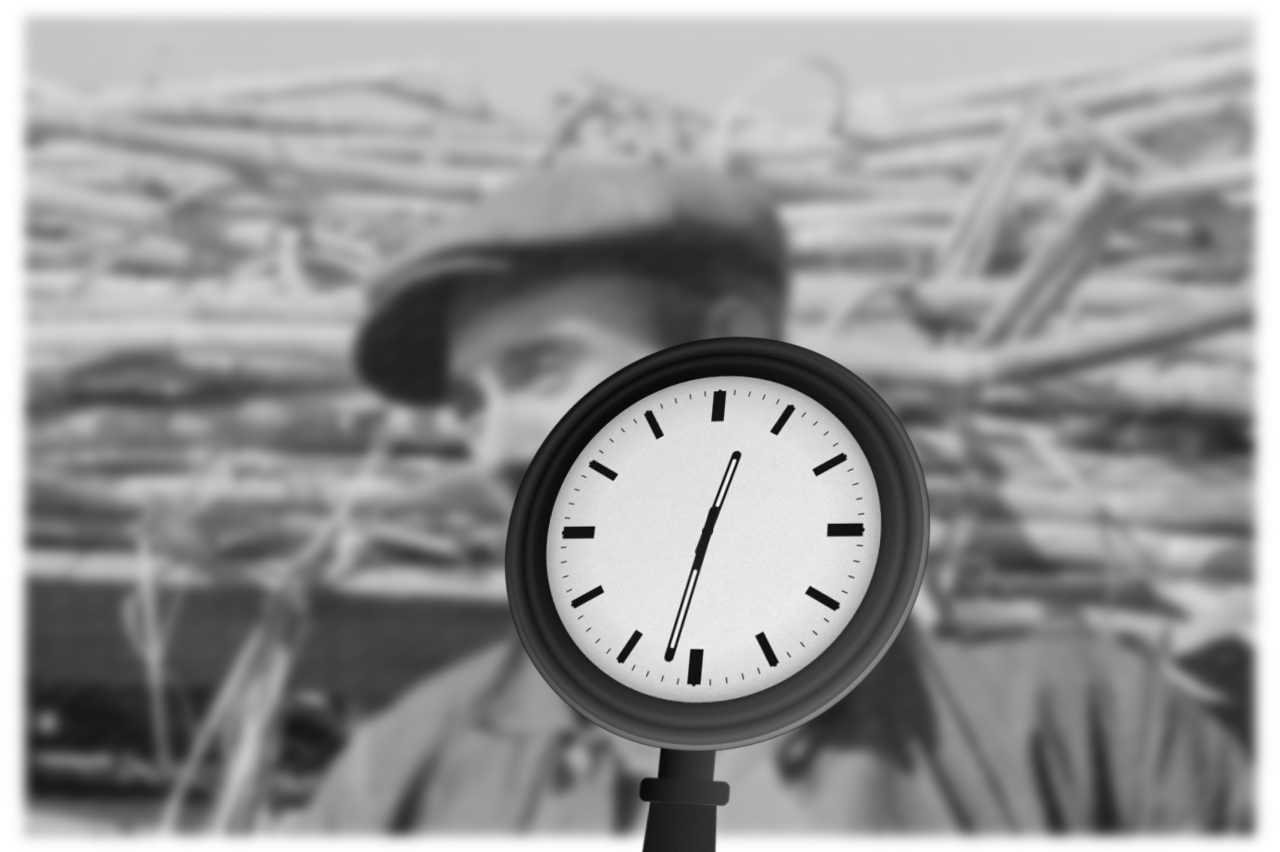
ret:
12:32
